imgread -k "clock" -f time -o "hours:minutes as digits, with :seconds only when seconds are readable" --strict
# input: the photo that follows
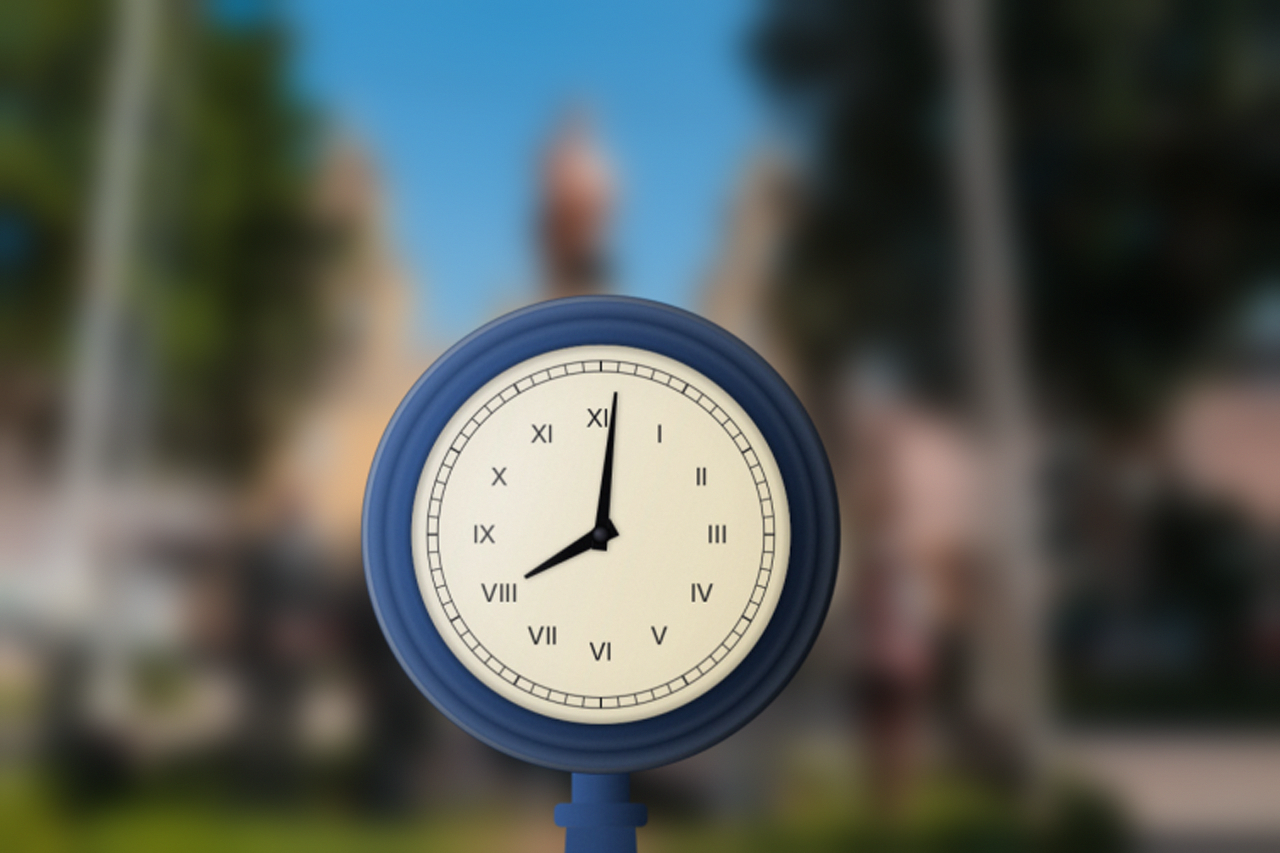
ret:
8:01
